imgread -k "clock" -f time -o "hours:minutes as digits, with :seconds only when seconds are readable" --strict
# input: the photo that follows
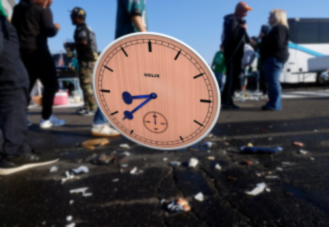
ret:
8:38
